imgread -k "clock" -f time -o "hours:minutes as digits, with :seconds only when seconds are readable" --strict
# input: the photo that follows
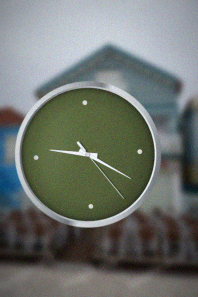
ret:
9:20:24
